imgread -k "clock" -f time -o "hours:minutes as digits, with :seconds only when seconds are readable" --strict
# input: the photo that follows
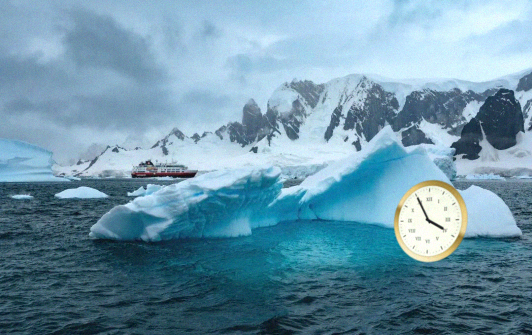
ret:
3:55
